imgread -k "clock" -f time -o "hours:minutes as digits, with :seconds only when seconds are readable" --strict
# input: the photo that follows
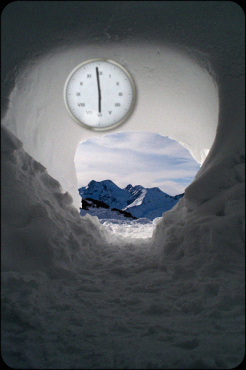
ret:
5:59
